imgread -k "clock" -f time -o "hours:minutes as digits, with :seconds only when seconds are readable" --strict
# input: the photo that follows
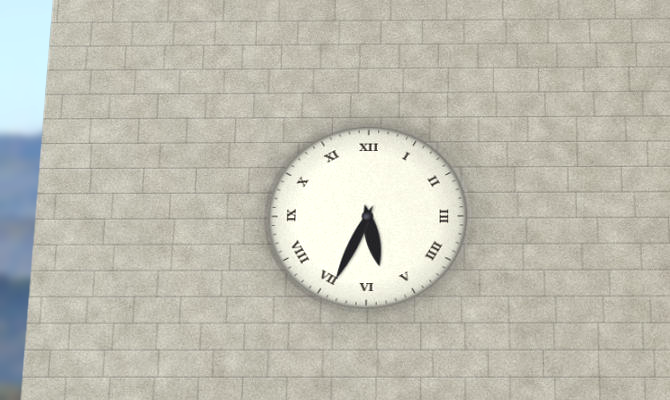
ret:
5:34
